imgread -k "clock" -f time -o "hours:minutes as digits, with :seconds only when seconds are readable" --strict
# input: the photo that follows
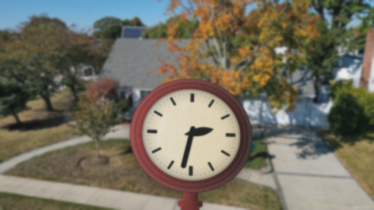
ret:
2:32
